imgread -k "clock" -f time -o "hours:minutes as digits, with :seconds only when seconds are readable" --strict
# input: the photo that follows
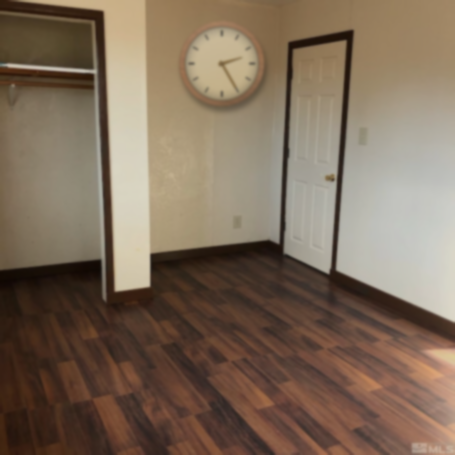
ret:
2:25
